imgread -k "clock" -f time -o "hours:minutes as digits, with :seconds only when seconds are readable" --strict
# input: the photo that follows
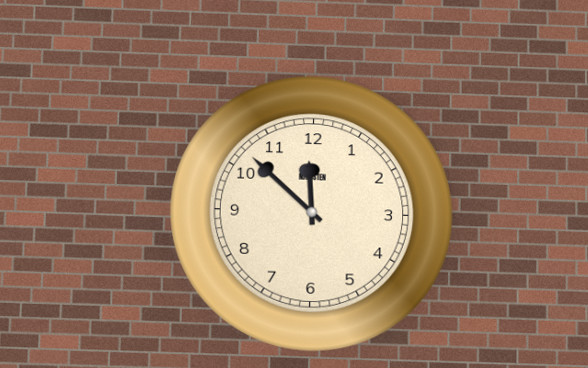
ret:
11:52
